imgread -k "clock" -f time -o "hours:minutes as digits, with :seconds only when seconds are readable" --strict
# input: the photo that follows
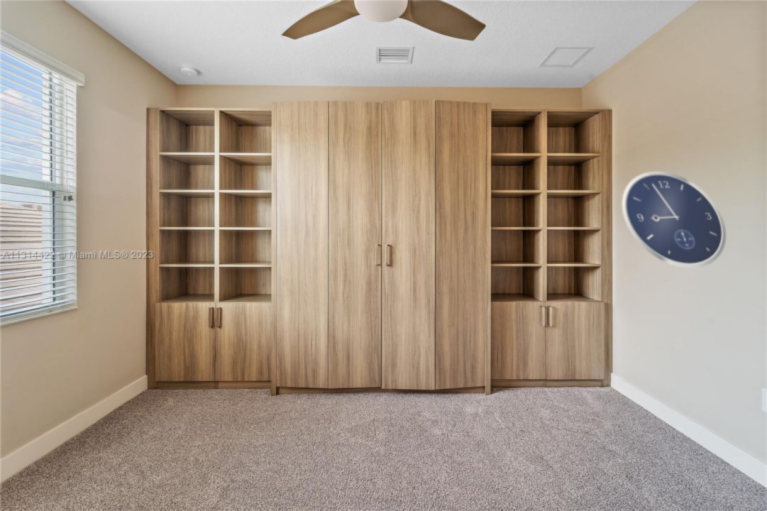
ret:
8:57
